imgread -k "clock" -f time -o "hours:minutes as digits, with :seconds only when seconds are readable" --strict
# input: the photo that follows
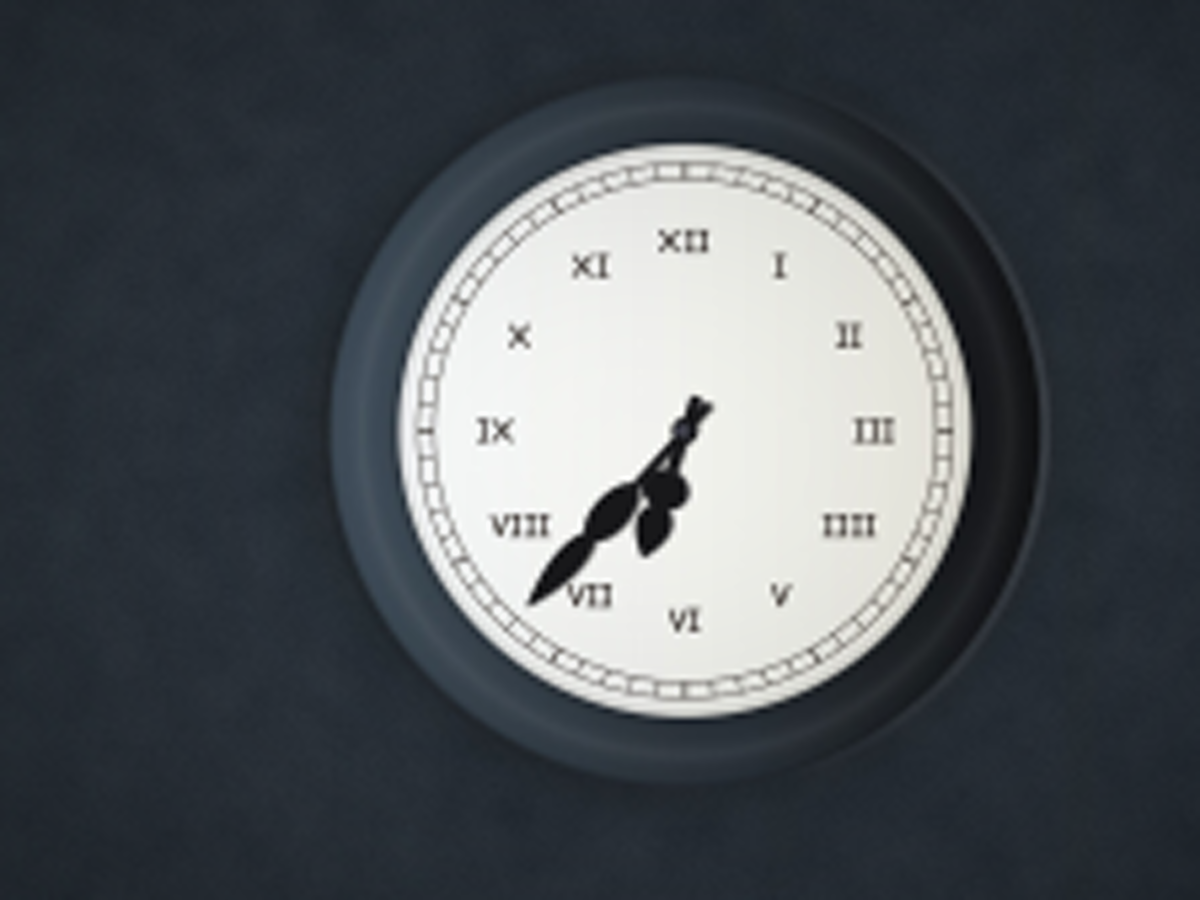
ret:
6:37
